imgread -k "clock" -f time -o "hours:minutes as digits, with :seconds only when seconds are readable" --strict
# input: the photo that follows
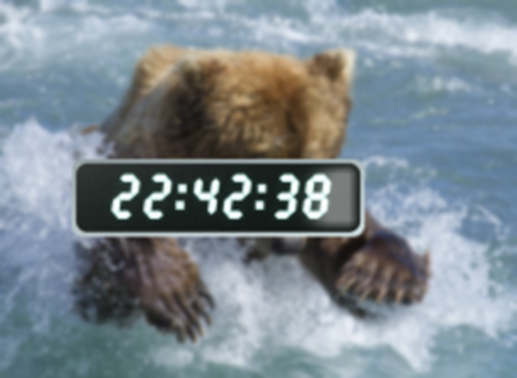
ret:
22:42:38
